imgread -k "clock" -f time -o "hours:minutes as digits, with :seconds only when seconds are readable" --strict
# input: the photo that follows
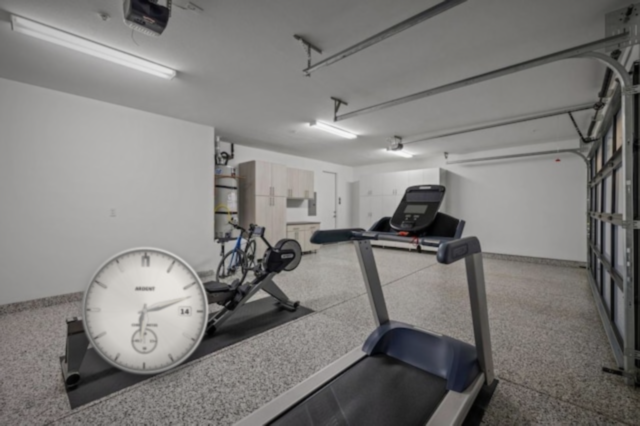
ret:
6:12
